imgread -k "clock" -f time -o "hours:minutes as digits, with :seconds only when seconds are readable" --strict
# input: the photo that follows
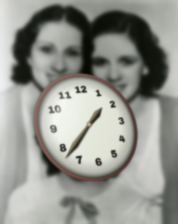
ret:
1:38
